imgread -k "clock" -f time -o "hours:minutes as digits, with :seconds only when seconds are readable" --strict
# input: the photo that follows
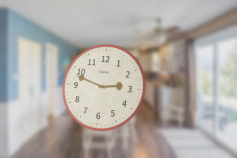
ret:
2:48
